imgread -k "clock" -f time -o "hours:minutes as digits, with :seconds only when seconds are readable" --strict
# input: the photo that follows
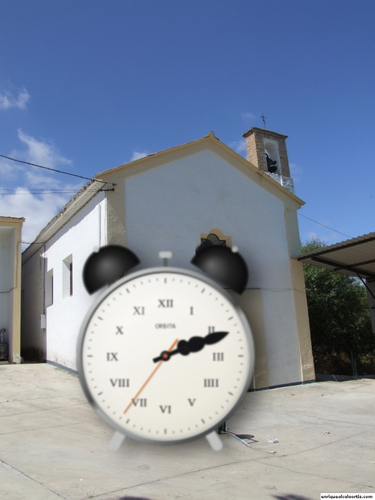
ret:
2:11:36
